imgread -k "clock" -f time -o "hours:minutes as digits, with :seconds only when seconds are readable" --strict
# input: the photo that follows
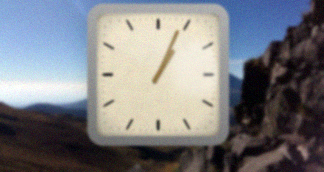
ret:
1:04
